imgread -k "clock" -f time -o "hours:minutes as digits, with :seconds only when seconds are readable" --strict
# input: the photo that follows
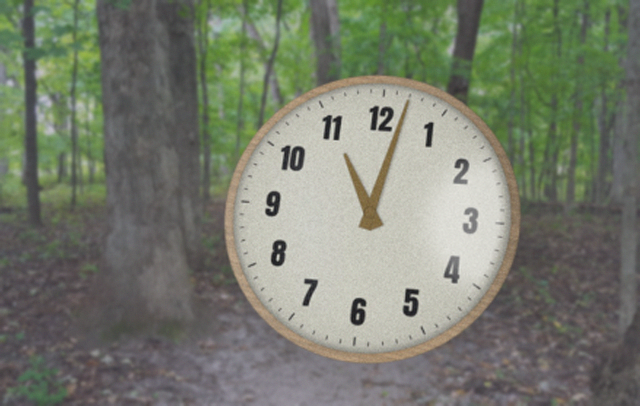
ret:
11:02
